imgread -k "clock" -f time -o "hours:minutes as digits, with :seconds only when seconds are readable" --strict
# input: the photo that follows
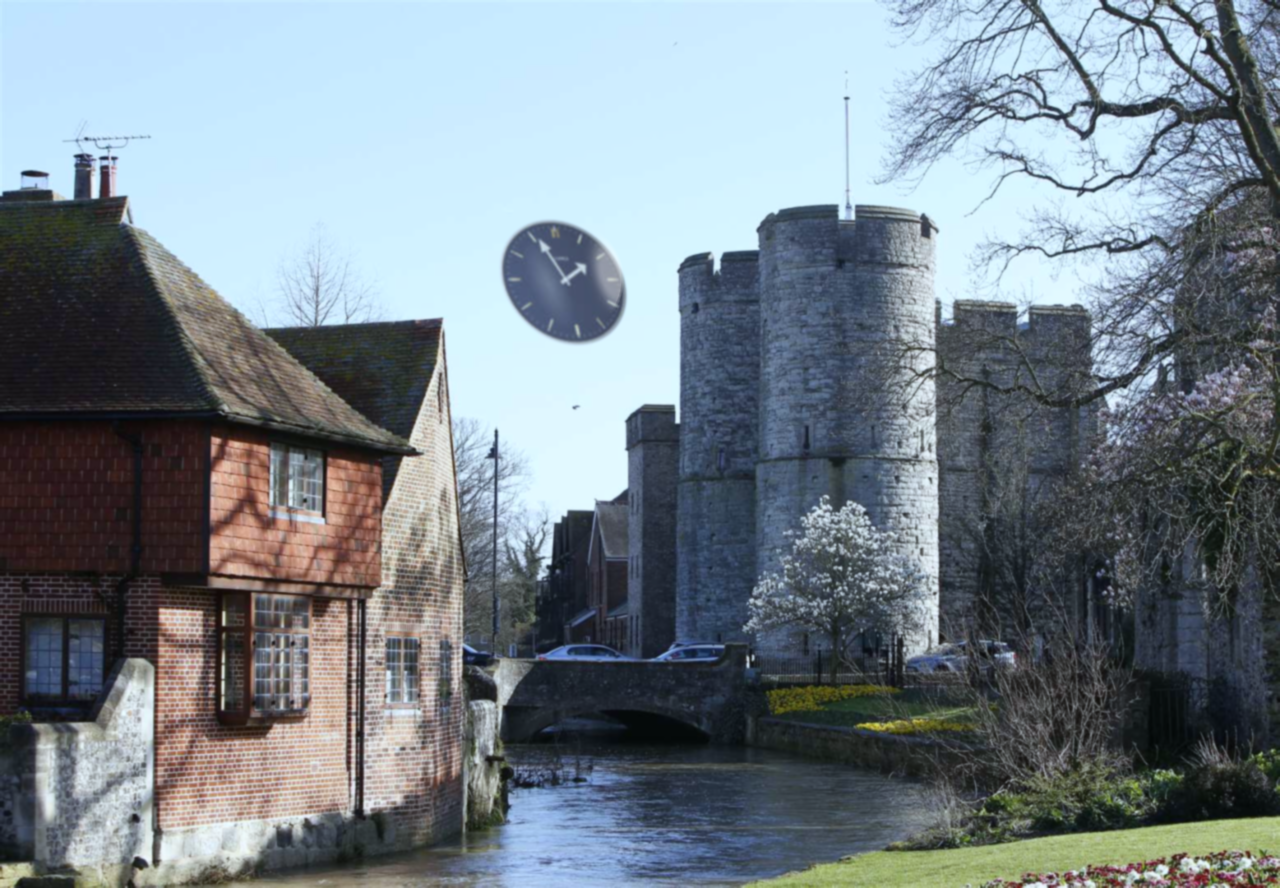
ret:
1:56
